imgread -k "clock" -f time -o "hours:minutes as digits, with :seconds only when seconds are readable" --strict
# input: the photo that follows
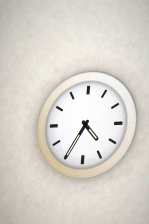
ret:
4:35
